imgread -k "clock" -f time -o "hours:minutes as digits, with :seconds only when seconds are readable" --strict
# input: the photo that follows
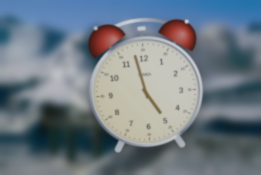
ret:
4:58
